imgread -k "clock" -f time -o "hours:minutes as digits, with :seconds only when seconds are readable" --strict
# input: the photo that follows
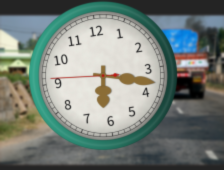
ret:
6:17:46
